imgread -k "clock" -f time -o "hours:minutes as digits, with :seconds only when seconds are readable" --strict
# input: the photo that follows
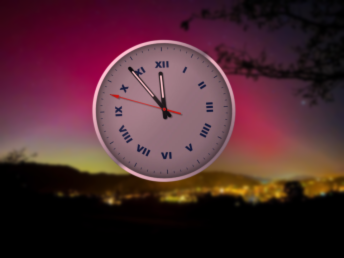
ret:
11:53:48
